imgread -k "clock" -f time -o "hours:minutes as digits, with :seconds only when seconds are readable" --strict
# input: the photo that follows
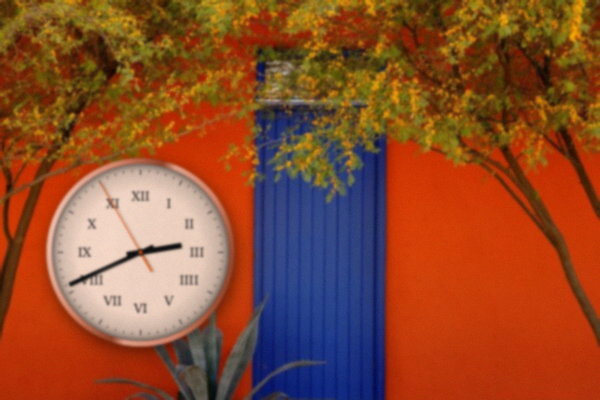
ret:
2:40:55
